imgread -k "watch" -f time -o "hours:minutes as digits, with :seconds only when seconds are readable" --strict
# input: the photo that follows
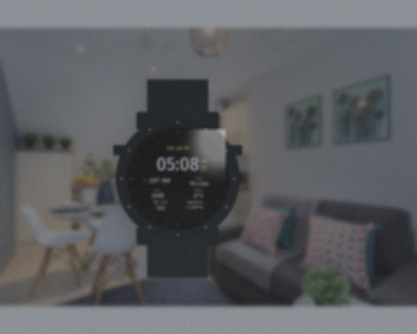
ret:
5:08
